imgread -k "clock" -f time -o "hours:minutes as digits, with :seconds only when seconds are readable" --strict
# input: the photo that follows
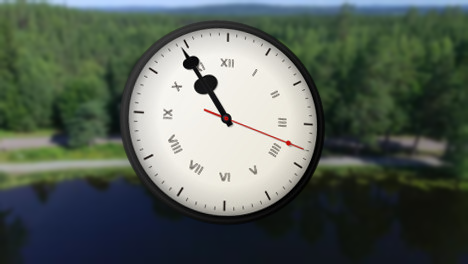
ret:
10:54:18
